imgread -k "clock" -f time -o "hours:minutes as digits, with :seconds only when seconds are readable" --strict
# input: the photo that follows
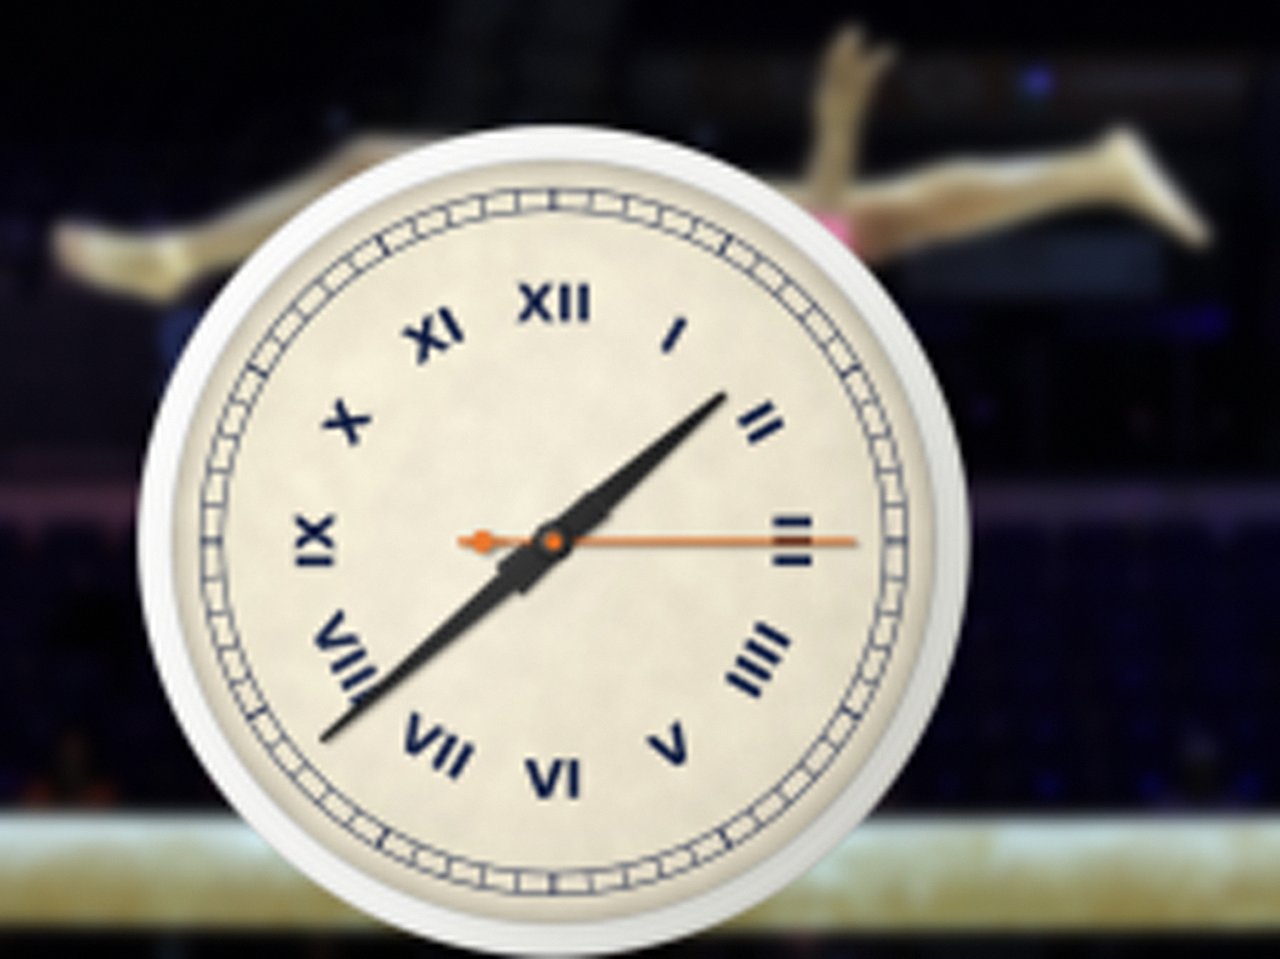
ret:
1:38:15
